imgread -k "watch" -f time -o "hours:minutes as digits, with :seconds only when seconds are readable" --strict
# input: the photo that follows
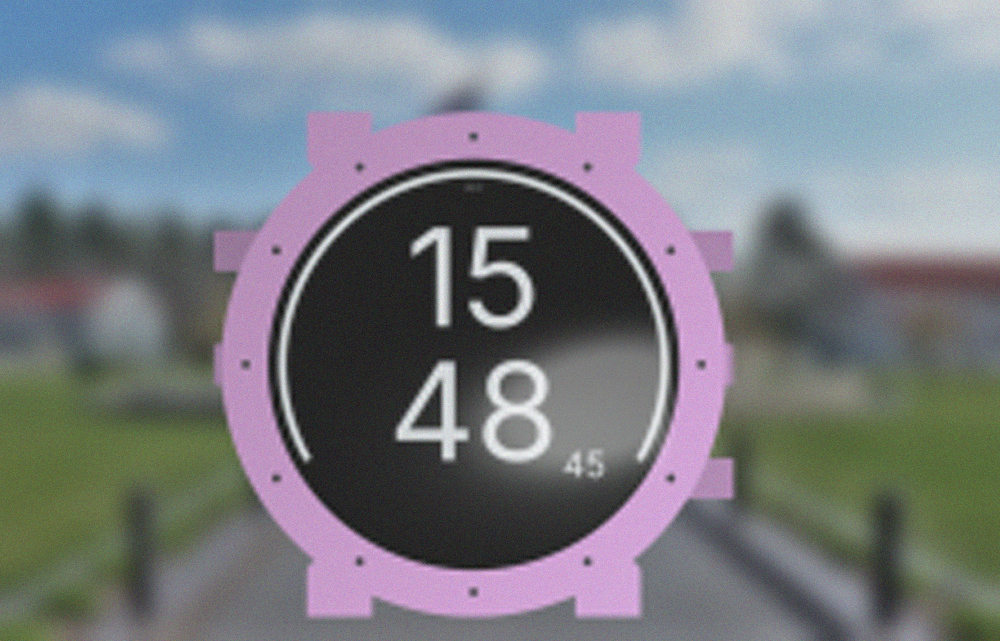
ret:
15:48:45
